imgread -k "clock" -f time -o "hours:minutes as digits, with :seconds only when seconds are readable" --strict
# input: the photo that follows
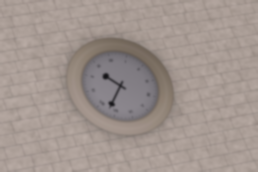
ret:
10:37
